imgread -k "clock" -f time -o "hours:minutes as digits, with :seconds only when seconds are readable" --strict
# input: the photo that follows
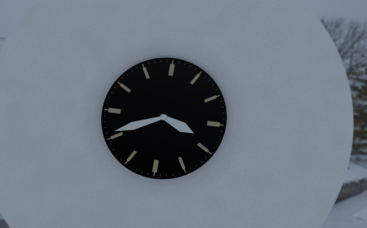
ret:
3:41
